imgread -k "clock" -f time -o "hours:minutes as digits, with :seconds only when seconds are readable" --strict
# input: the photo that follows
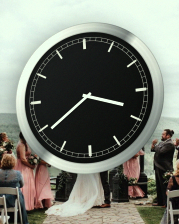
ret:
3:39
